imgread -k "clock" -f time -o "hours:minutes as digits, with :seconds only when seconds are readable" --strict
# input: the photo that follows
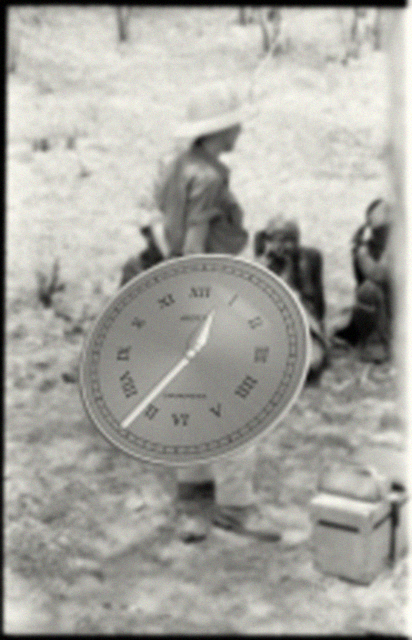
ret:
12:36
